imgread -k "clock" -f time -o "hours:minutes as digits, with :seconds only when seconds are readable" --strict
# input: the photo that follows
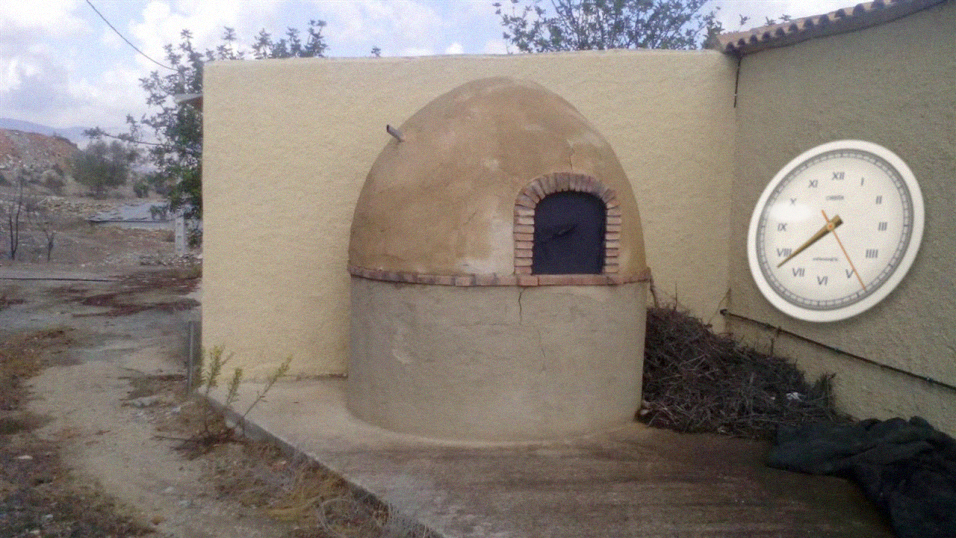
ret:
7:38:24
